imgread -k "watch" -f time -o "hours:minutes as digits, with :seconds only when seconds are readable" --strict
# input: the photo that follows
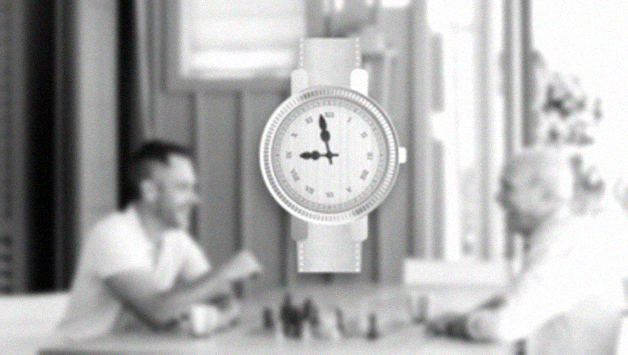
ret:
8:58
